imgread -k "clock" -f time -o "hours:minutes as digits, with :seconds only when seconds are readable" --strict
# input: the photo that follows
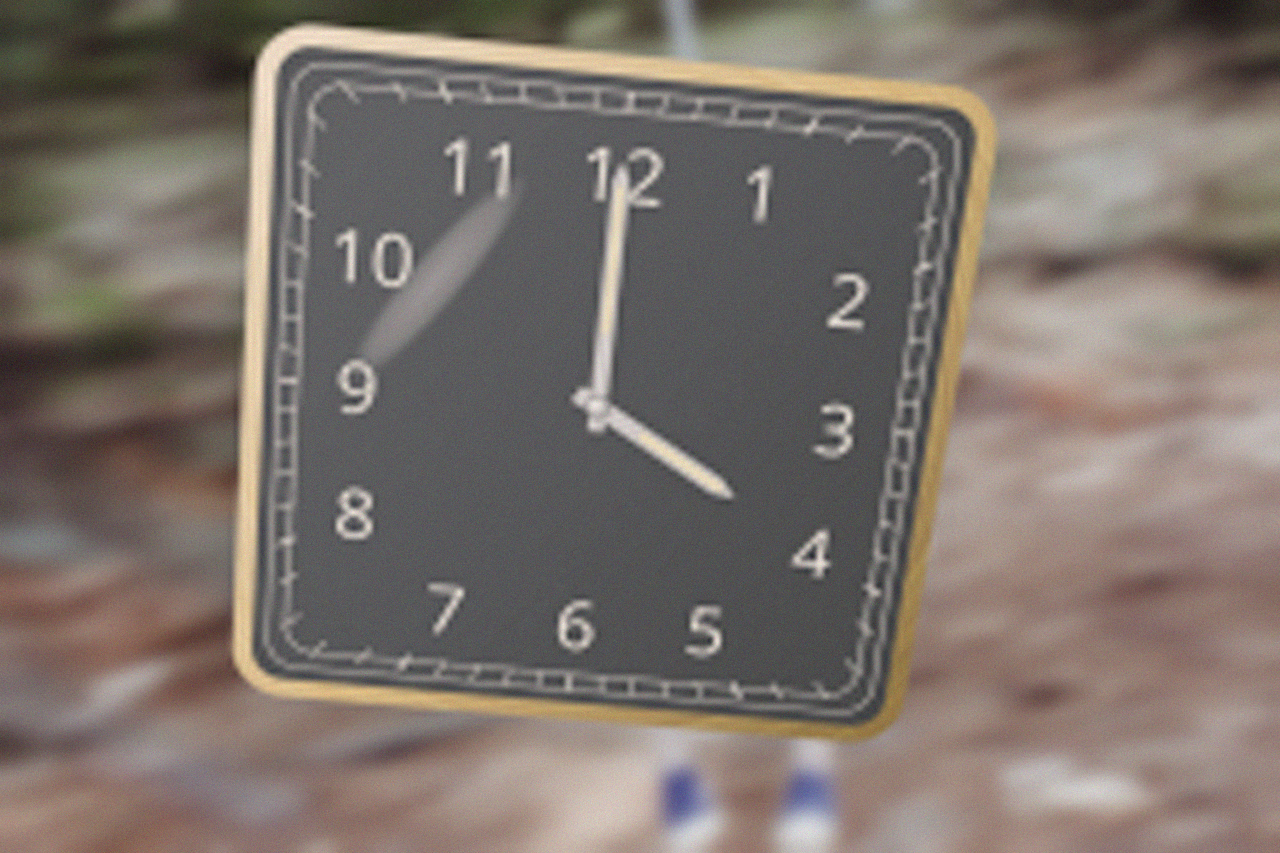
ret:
4:00
